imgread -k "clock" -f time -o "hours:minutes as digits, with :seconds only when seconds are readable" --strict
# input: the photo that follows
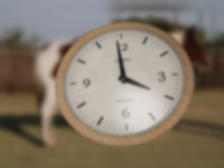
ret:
3:59
